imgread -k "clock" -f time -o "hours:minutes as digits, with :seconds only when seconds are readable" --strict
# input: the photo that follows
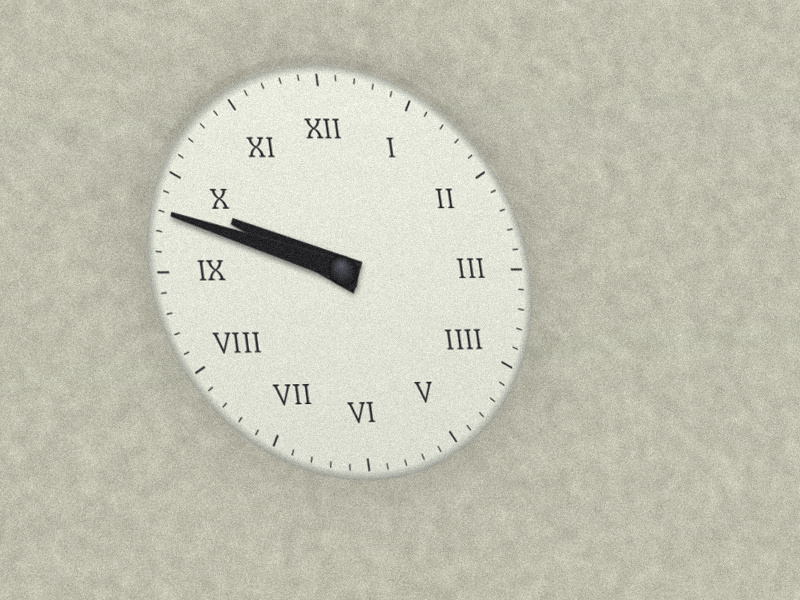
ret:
9:48
